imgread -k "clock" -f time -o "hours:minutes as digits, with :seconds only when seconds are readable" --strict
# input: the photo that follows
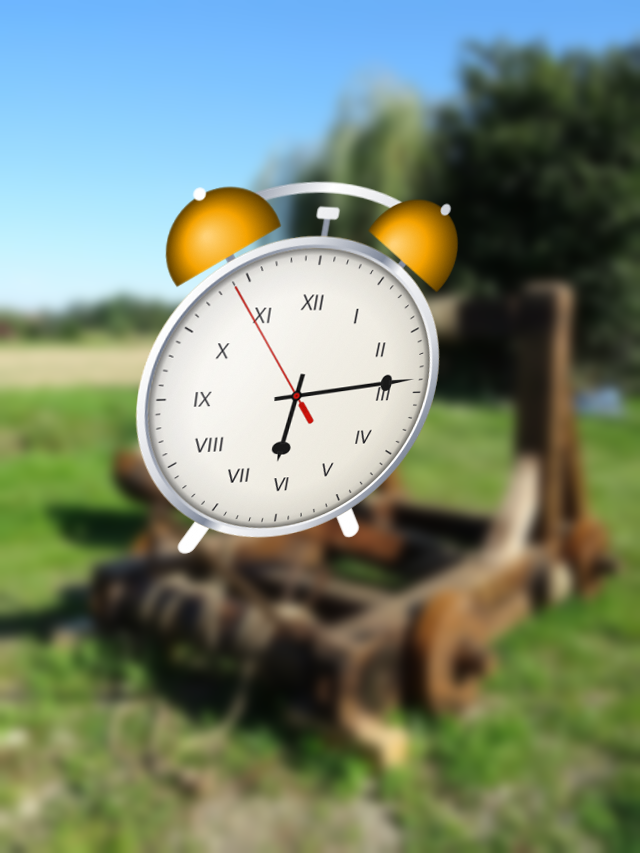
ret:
6:13:54
